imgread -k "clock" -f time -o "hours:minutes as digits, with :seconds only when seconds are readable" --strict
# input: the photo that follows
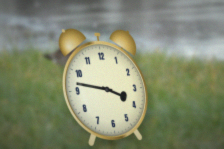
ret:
3:47
